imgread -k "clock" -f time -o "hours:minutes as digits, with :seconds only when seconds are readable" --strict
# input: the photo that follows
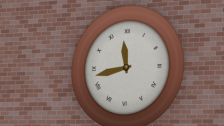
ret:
11:43
